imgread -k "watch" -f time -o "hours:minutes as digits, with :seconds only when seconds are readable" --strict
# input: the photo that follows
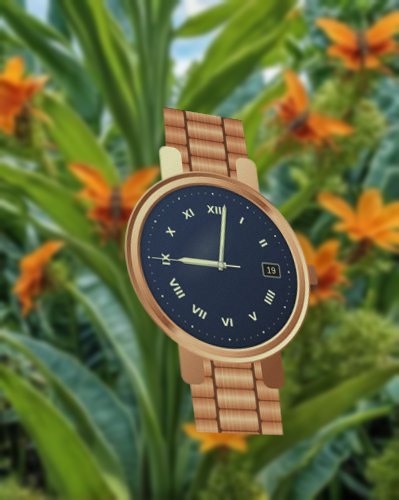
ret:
9:01:45
